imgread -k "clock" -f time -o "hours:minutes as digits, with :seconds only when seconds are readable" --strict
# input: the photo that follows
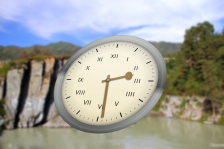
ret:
2:29
